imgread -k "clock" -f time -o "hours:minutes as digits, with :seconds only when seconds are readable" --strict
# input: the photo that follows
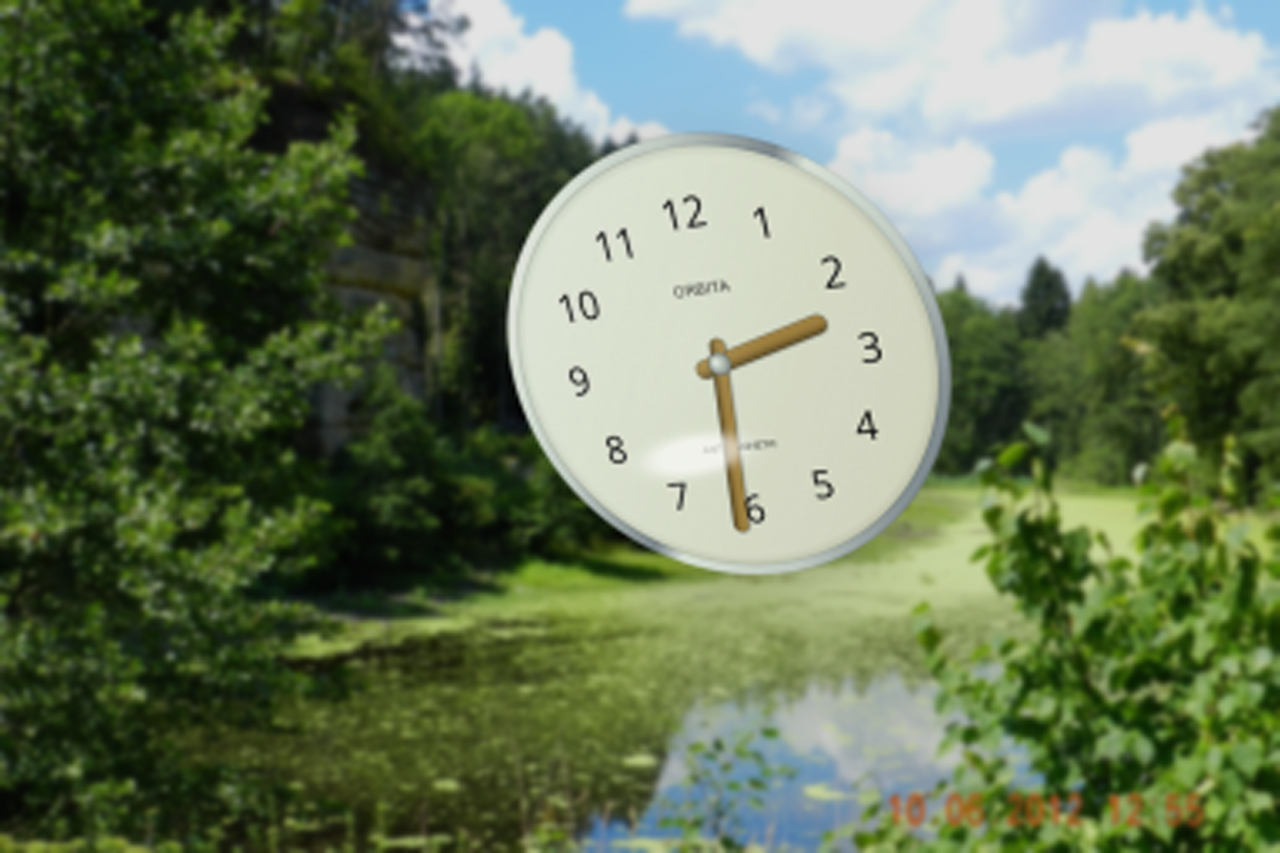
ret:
2:31
